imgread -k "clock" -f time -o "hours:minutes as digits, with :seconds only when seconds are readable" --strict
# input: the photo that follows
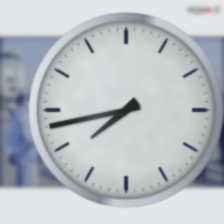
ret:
7:43
